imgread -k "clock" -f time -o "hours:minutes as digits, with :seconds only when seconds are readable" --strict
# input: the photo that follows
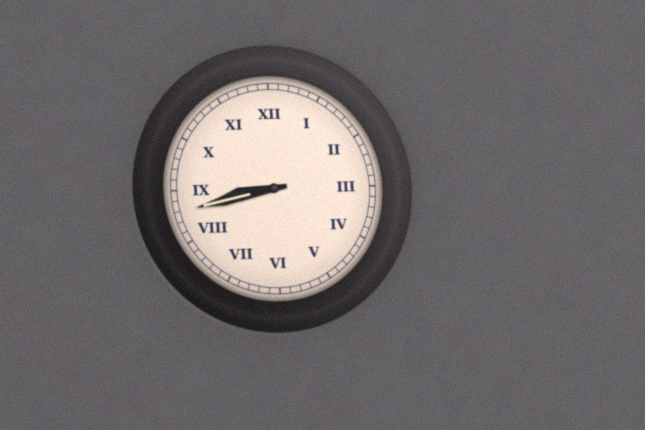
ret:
8:43
